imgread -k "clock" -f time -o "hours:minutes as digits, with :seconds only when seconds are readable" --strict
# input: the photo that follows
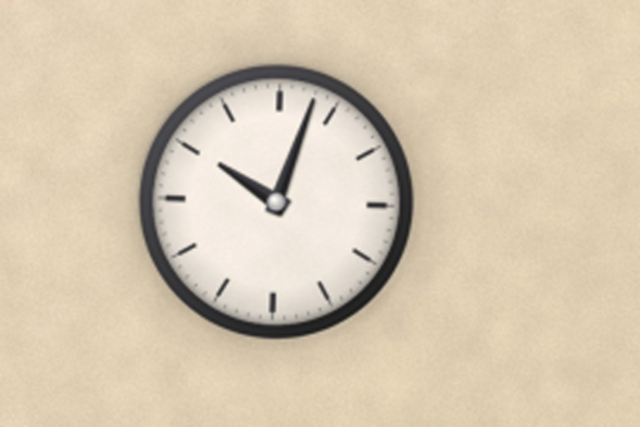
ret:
10:03
